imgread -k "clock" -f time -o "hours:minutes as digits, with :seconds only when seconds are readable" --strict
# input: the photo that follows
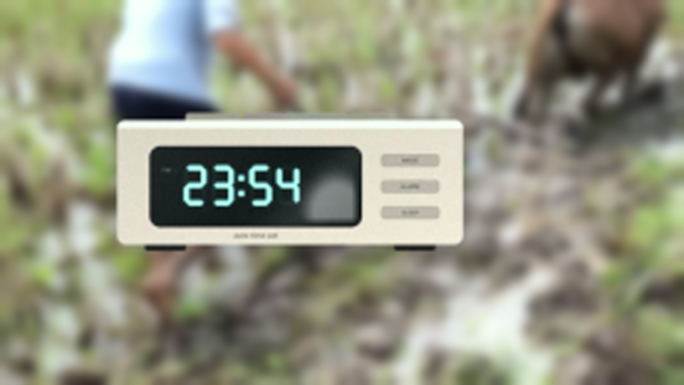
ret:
23:54
